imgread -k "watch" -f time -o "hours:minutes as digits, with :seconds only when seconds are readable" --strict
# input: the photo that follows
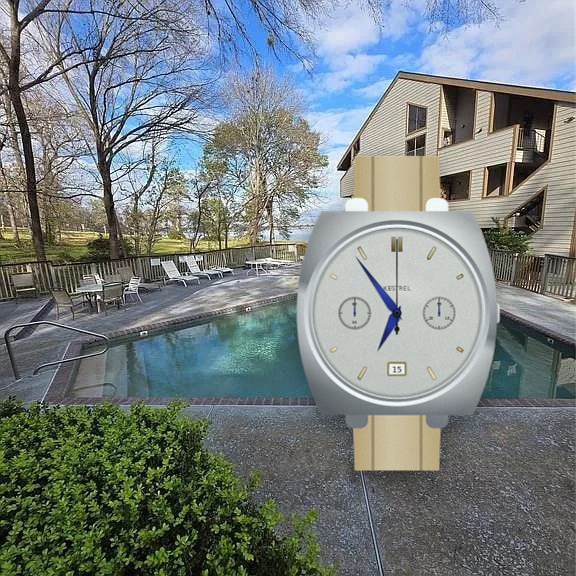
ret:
6:54
